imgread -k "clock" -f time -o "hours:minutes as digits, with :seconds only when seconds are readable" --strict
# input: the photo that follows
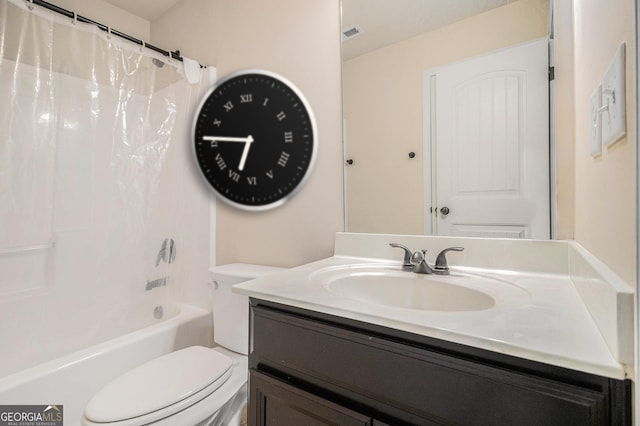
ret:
6:46
